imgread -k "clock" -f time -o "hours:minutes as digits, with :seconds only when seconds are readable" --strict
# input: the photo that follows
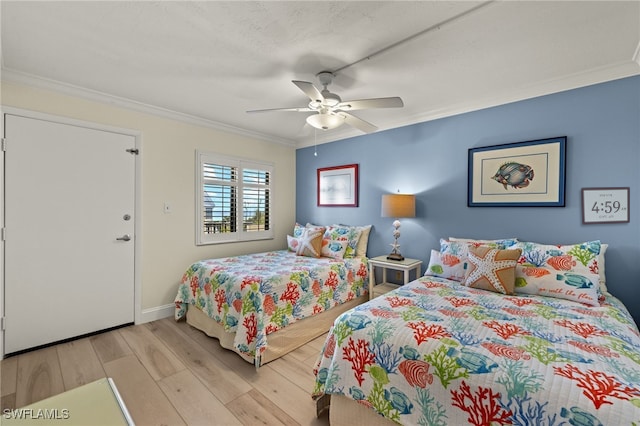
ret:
4:59
